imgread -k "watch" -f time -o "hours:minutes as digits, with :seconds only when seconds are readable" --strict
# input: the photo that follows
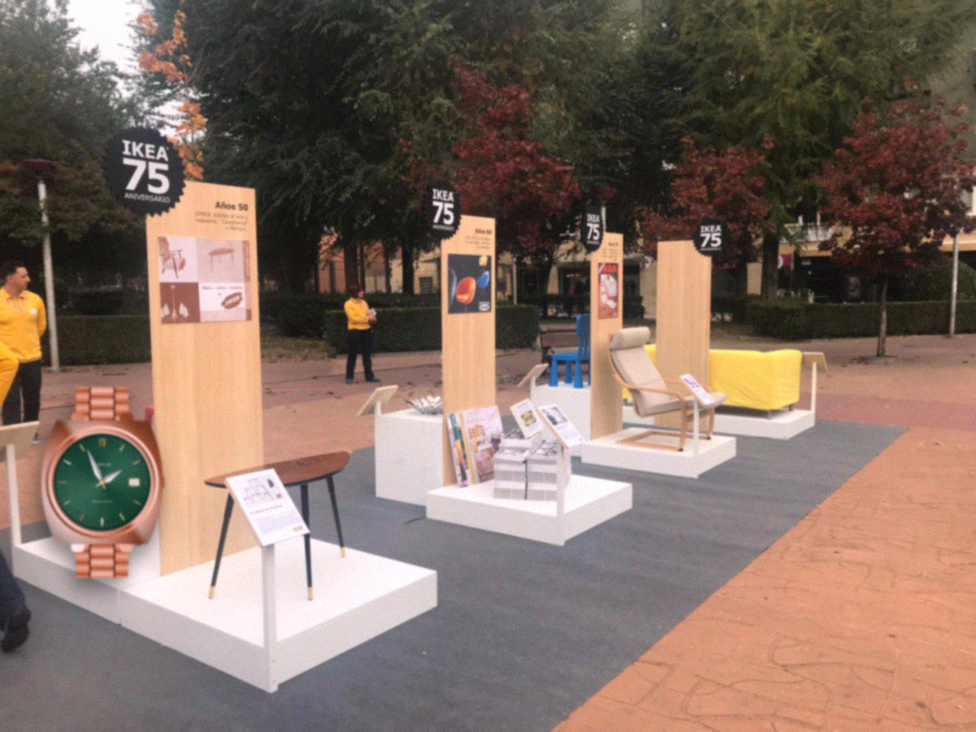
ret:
1:56
